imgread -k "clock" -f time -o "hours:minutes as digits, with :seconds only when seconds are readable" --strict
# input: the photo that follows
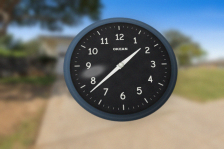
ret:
1:38
